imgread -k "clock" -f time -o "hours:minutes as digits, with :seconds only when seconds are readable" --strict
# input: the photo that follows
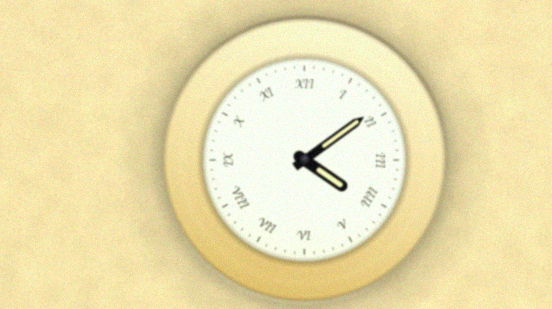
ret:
4:09
